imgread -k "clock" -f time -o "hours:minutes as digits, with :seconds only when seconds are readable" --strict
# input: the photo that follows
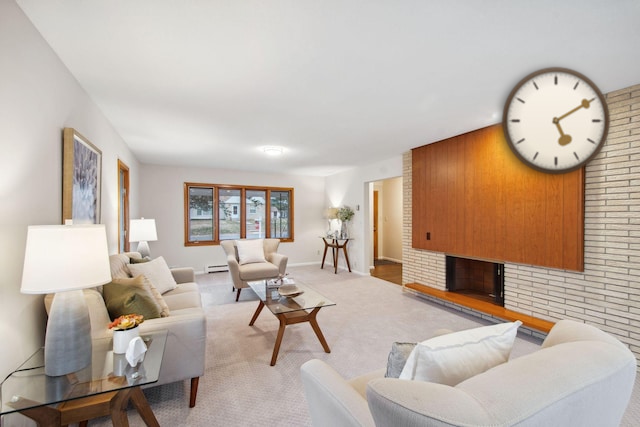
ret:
5:10
